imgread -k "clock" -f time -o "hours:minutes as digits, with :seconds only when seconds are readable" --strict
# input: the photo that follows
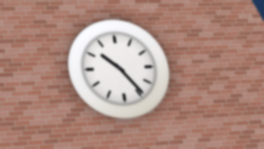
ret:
10:24
